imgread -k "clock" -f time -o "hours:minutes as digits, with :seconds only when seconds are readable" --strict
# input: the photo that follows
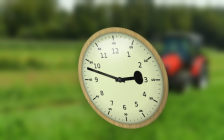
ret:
2:48
